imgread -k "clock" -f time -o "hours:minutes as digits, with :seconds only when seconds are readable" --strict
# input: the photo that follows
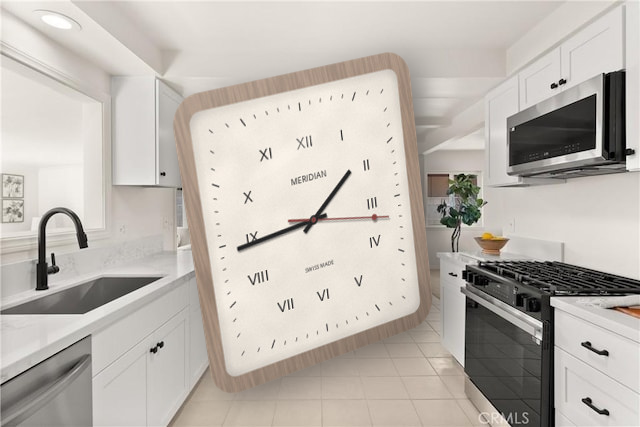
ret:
1:44:17
